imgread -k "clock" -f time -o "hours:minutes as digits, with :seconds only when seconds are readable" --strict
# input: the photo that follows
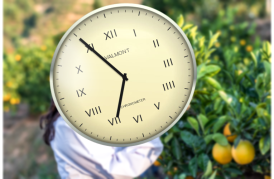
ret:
6:55
